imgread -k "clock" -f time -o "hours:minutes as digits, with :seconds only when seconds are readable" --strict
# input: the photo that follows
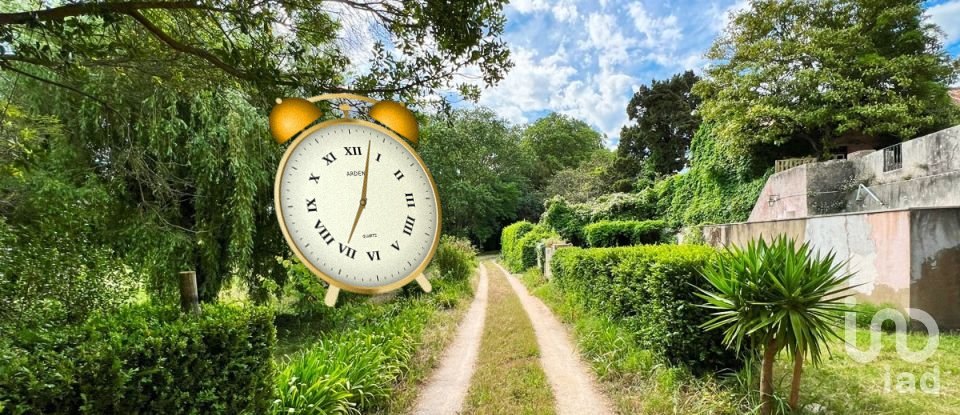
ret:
7:03
